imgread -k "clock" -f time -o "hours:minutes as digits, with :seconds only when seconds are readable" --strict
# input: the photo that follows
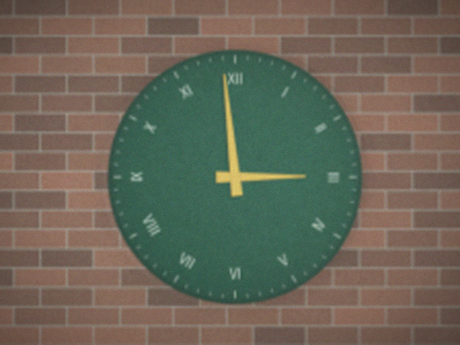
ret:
2:59
